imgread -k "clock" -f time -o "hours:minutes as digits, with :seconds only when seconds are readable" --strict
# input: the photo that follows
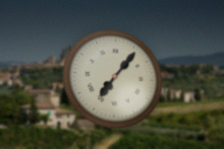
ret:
7:06
